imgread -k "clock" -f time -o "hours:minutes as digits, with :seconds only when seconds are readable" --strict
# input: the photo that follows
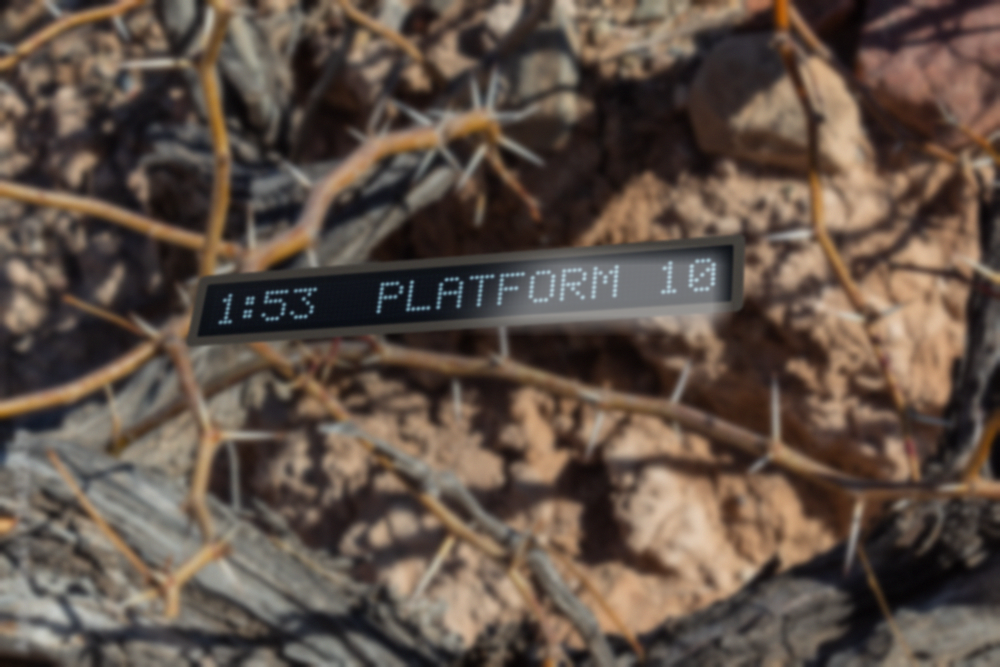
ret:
1:53
